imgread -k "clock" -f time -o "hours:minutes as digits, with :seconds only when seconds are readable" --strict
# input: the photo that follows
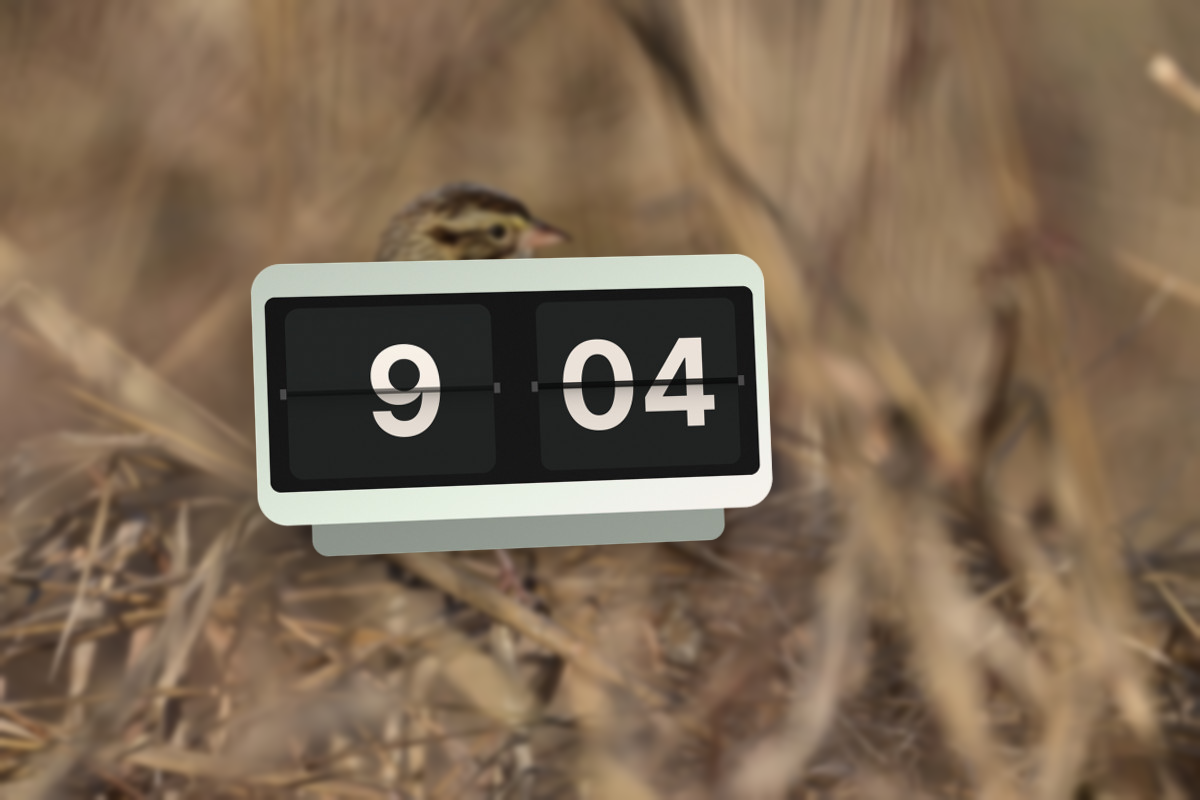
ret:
9:04
